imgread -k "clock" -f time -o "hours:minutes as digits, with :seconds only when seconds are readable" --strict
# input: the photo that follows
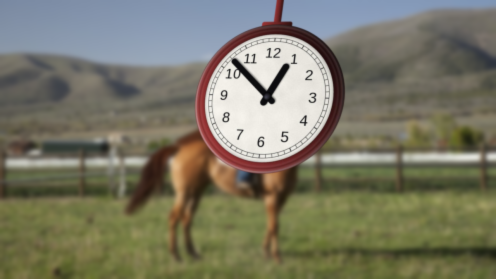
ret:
12:52
